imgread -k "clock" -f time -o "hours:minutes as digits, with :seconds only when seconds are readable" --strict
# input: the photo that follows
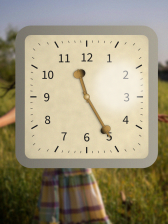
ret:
11:25
